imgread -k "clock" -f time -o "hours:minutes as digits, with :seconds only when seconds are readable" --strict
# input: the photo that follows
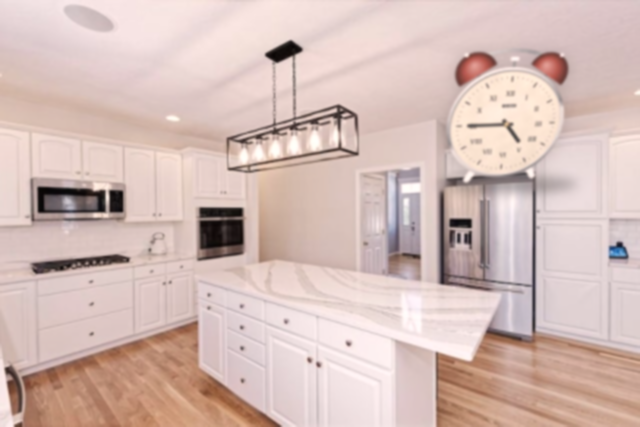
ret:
4:45
